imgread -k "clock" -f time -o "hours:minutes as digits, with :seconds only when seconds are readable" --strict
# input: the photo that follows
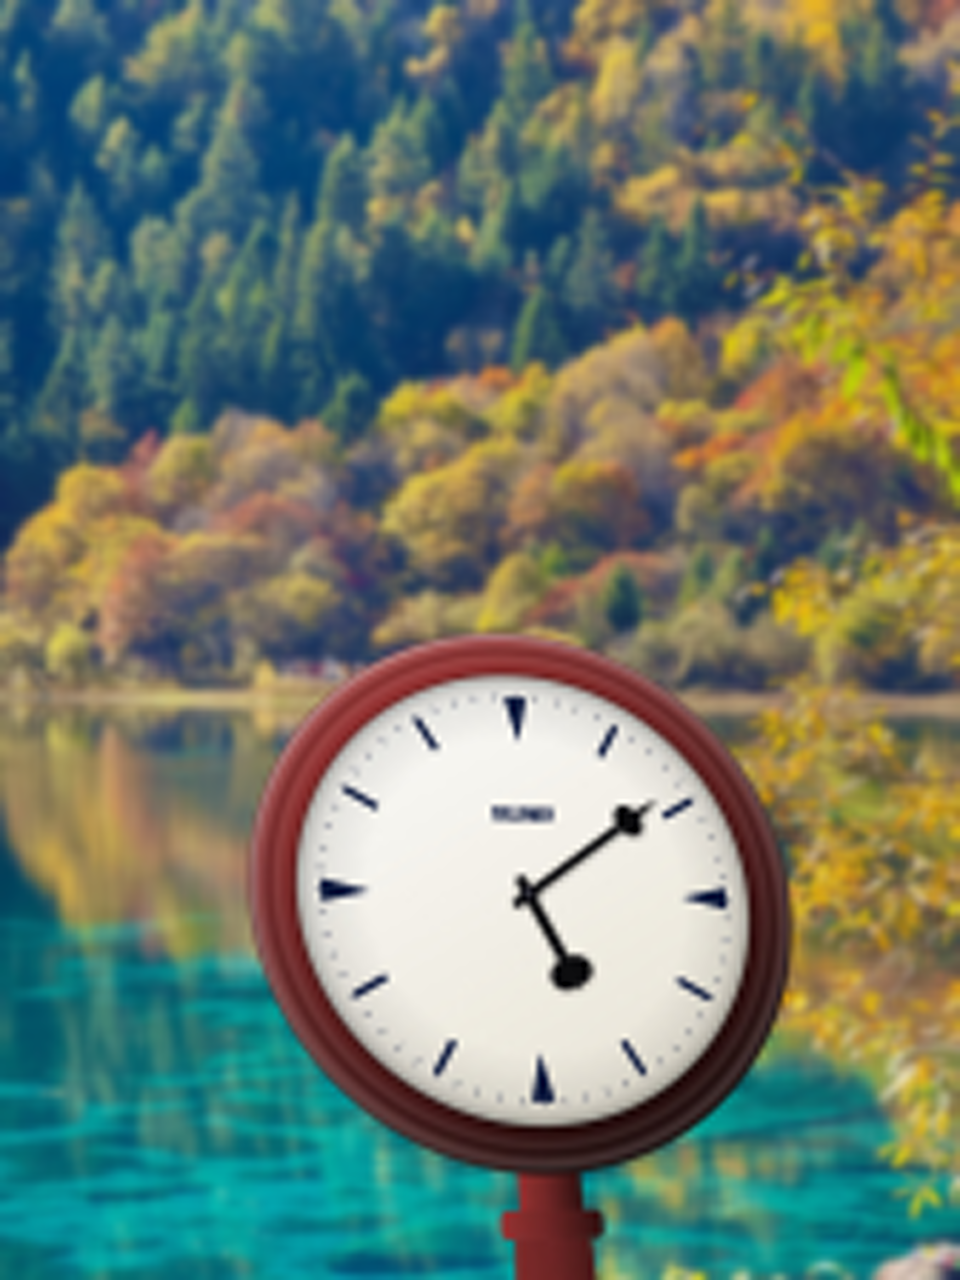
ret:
5:09
